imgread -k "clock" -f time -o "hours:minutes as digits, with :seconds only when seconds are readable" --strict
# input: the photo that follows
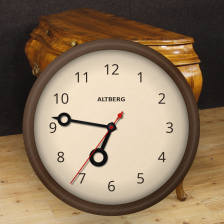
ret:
6:46:36
